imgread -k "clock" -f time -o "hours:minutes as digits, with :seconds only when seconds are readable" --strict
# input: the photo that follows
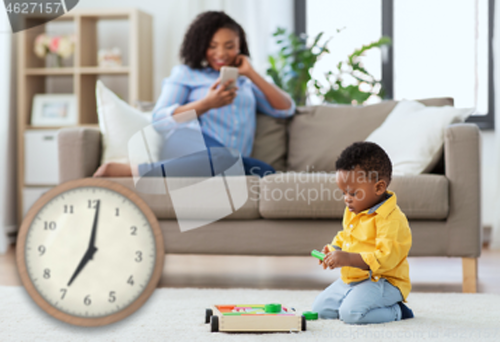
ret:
7:01
